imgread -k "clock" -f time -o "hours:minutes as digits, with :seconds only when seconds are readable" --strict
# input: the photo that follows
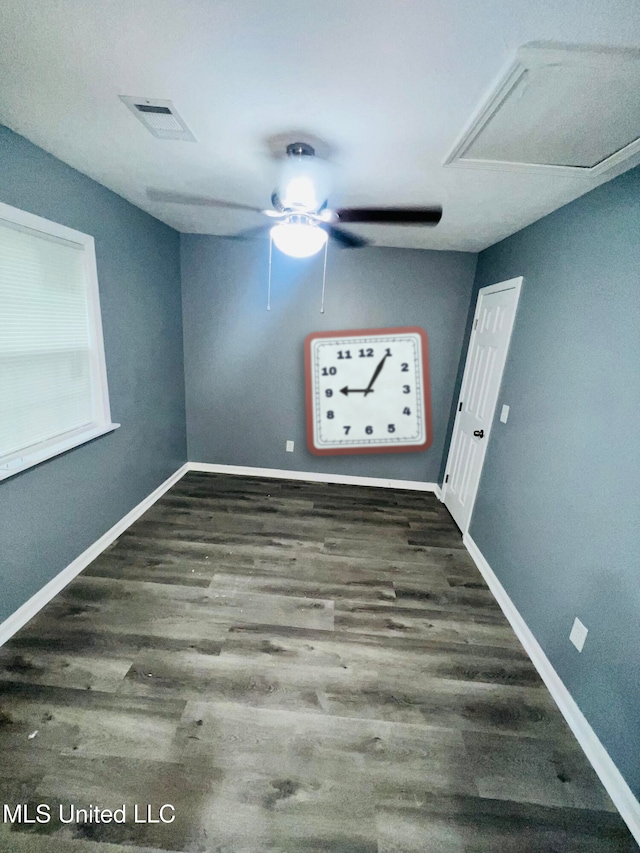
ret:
9:05
